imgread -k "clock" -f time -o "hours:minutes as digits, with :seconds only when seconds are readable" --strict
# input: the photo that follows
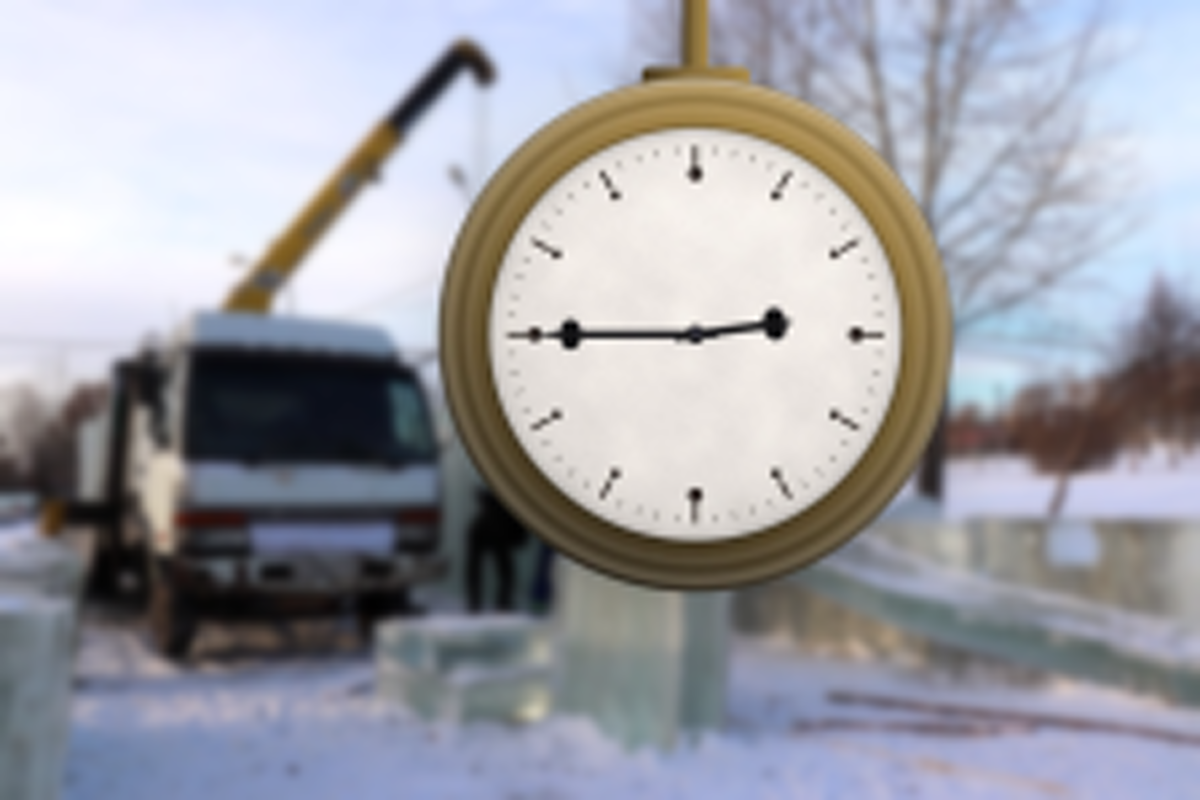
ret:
2:45
